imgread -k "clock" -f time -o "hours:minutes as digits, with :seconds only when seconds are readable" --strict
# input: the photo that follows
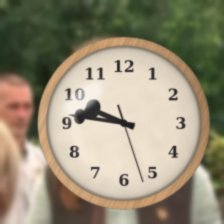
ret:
9:46:27
